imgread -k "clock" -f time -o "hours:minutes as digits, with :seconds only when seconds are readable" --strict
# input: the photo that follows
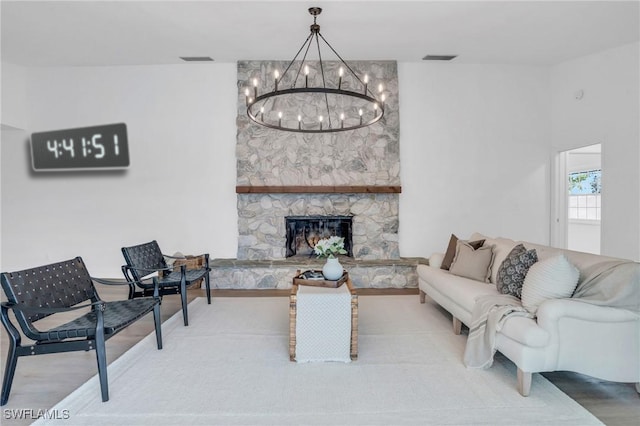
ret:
4:41:51
